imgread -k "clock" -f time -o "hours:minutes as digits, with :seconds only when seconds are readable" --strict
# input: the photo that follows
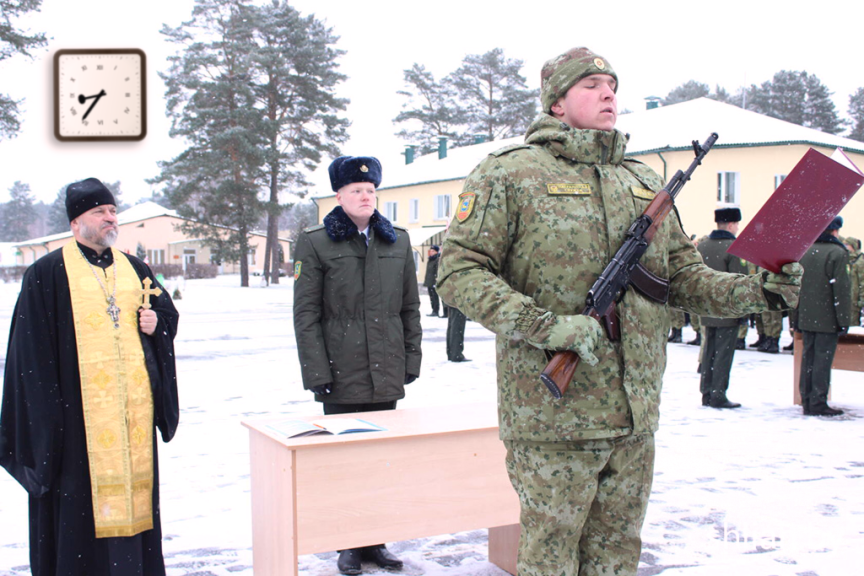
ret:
8:36
